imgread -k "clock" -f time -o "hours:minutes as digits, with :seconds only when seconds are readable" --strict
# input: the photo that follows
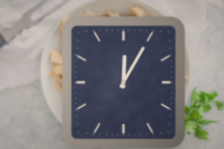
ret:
12:05
